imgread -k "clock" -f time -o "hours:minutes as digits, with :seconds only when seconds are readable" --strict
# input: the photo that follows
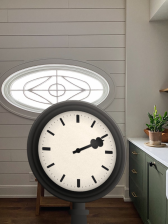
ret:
2:11
